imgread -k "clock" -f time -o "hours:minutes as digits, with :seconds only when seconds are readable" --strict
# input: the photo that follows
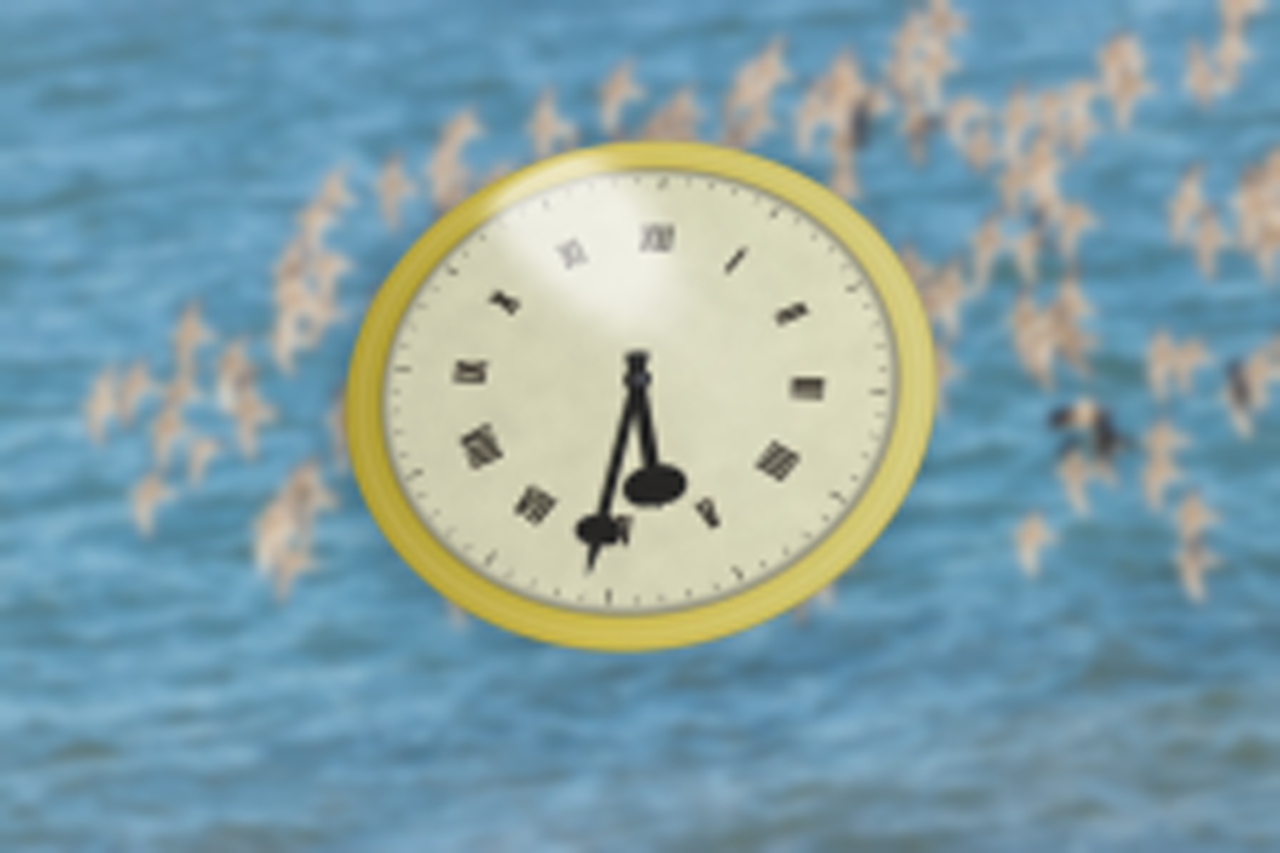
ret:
5:31
